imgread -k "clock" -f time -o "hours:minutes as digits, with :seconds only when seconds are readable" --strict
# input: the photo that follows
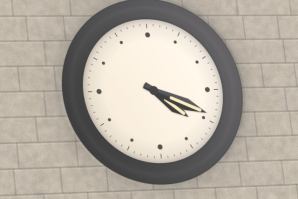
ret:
4:19
